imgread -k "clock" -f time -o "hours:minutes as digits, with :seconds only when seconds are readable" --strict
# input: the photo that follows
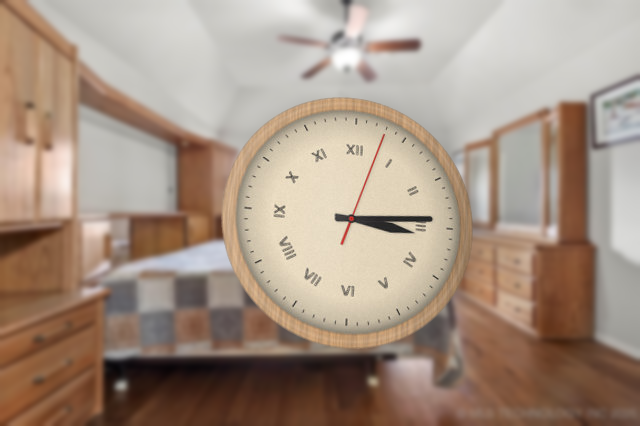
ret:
3:14:03
